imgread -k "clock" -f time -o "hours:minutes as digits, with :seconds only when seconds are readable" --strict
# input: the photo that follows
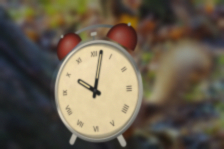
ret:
10:02
